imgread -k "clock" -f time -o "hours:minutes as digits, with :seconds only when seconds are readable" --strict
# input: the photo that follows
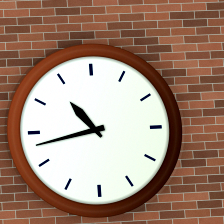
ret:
10:43
